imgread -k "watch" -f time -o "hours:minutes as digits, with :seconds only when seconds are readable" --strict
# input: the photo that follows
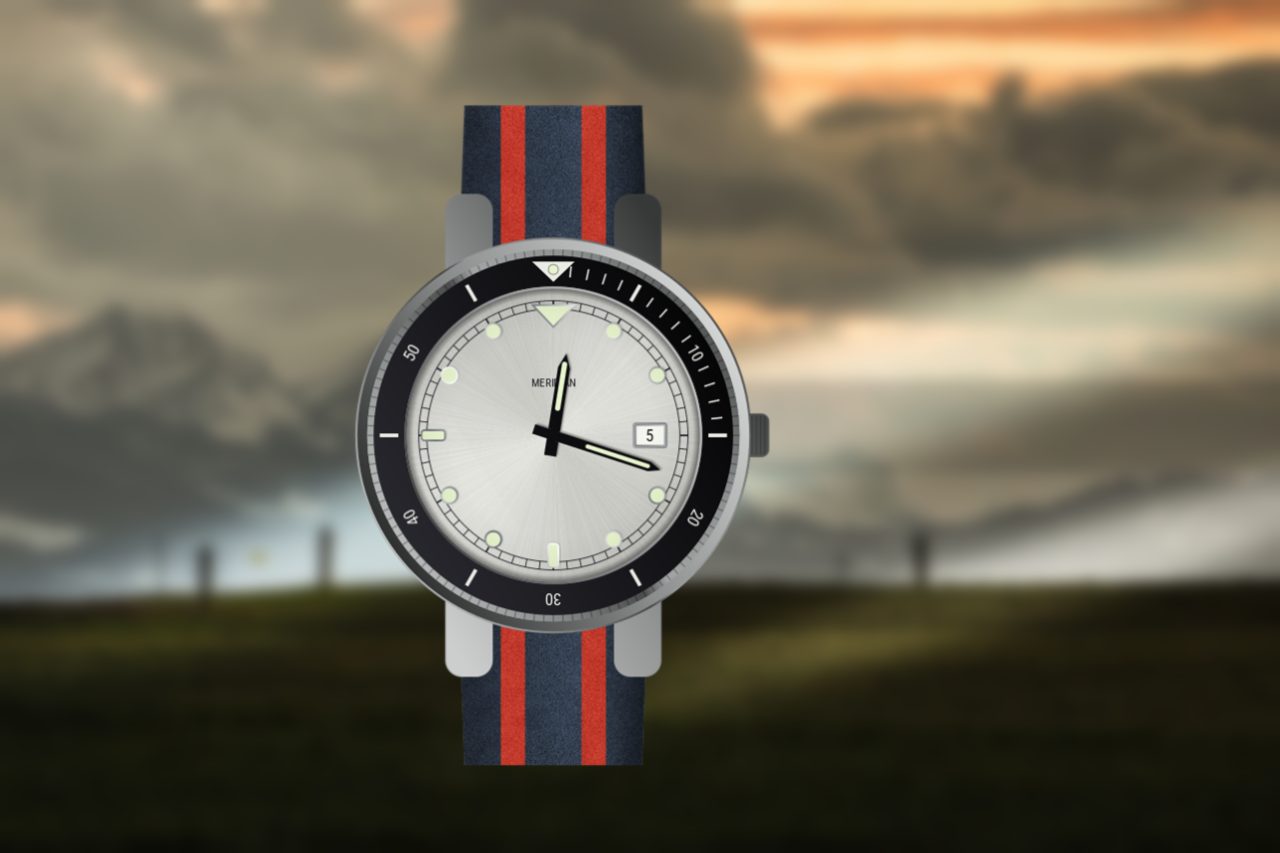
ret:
12:18
